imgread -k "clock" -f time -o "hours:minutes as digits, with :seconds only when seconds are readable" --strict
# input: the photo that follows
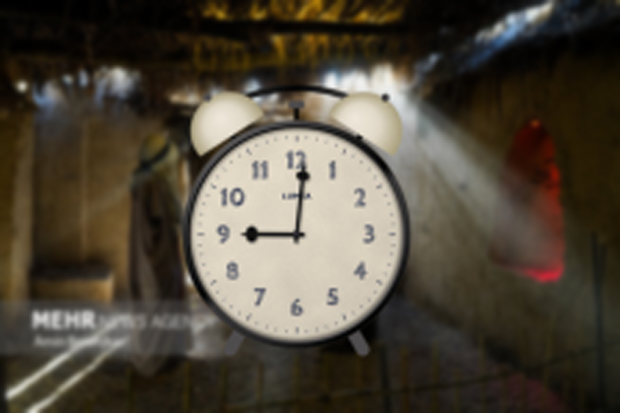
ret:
9:01
